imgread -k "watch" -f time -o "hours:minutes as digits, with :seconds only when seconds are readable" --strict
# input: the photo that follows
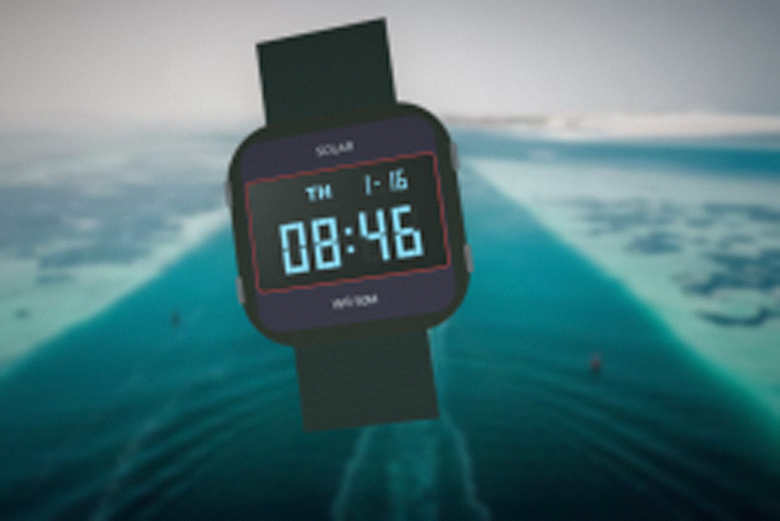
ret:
8:46
